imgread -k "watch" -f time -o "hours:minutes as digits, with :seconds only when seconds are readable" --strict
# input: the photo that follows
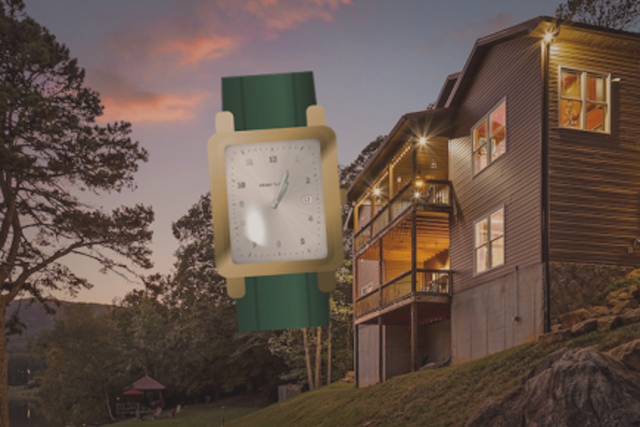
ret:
1:04
